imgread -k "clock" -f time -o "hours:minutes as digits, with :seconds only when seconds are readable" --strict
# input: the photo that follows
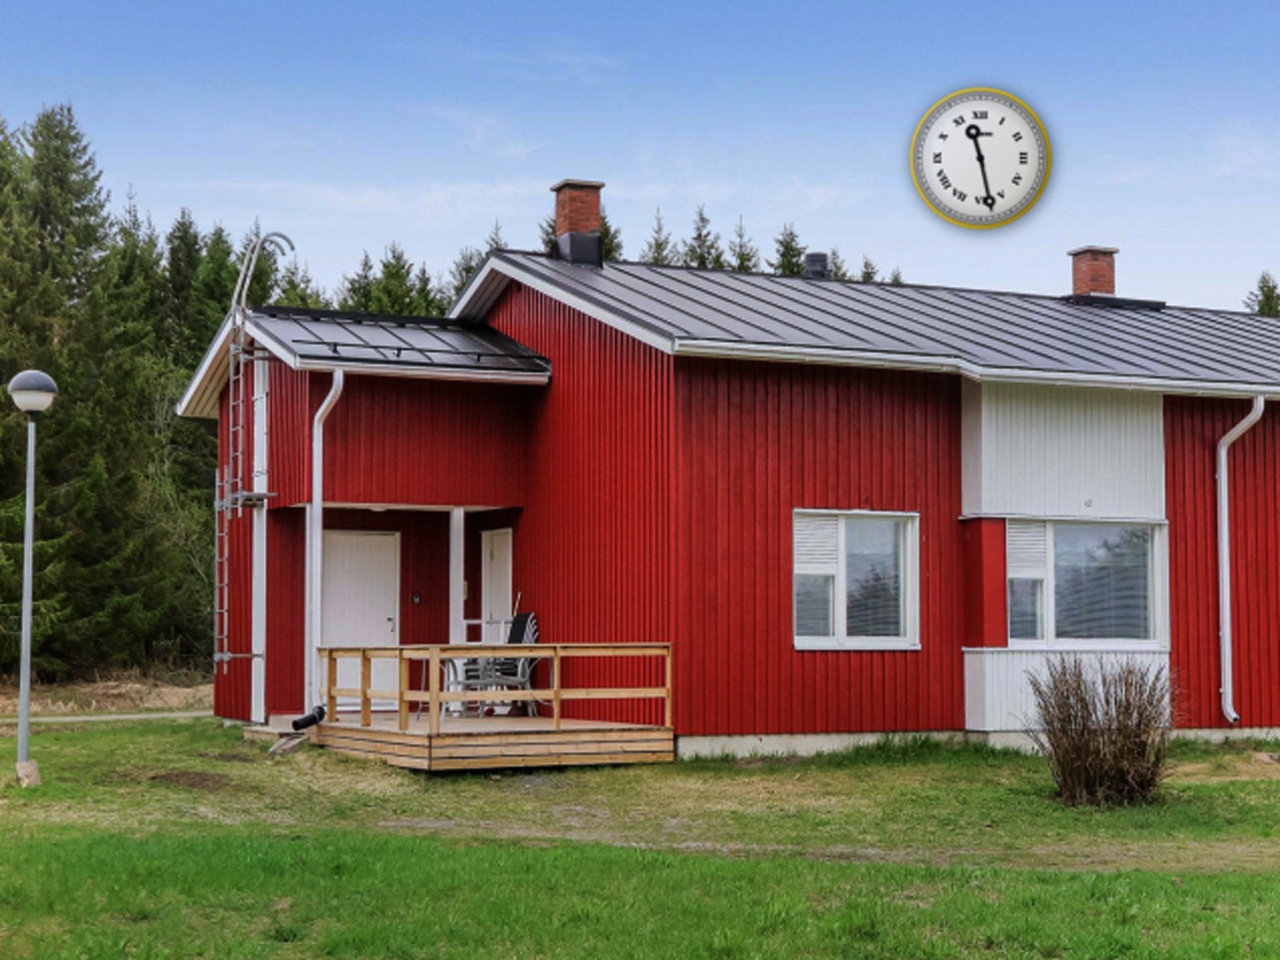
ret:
11:28
